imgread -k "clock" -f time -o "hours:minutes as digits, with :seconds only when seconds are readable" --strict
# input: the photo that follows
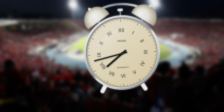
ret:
7:43
